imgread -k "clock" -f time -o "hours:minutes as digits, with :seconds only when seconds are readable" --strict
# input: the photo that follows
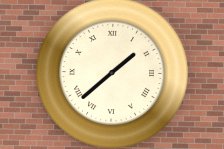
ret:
1:38
